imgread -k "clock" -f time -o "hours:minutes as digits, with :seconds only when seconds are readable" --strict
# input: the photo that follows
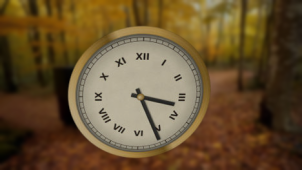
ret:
3:26
